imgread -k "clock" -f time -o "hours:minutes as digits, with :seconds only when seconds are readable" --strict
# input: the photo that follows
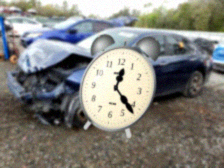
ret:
12:22
